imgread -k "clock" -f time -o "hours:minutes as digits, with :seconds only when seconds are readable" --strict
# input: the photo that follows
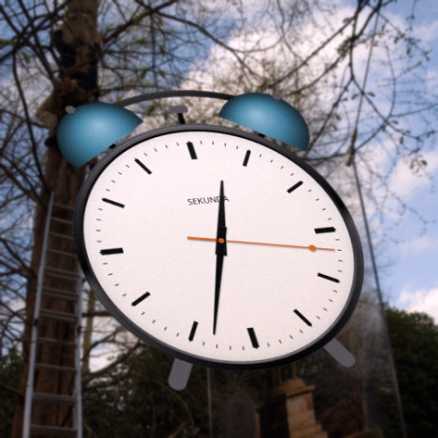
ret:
12:33:17
